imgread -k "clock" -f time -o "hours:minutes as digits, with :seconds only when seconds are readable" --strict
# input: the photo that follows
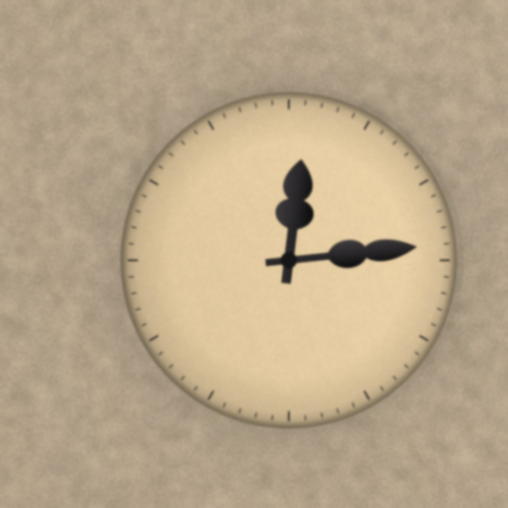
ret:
12:14
